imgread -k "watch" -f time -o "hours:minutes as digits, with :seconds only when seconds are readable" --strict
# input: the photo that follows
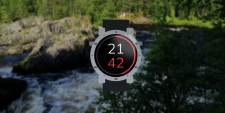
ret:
21:42
